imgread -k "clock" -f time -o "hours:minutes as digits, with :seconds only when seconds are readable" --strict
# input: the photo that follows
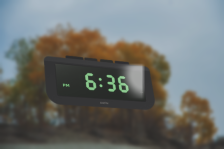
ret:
6:36
